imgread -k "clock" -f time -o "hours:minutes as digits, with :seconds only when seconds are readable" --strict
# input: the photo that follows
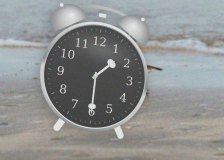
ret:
1:30
